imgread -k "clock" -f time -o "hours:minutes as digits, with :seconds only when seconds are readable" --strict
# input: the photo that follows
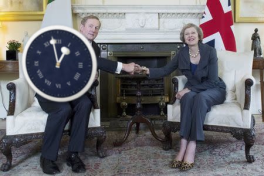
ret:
12:58
